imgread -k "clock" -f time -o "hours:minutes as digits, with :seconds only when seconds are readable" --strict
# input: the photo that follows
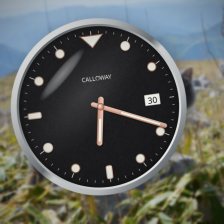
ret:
6:19
